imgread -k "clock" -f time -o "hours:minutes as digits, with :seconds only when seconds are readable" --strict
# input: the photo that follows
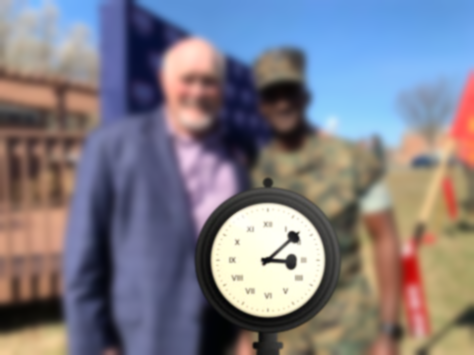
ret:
3:08
